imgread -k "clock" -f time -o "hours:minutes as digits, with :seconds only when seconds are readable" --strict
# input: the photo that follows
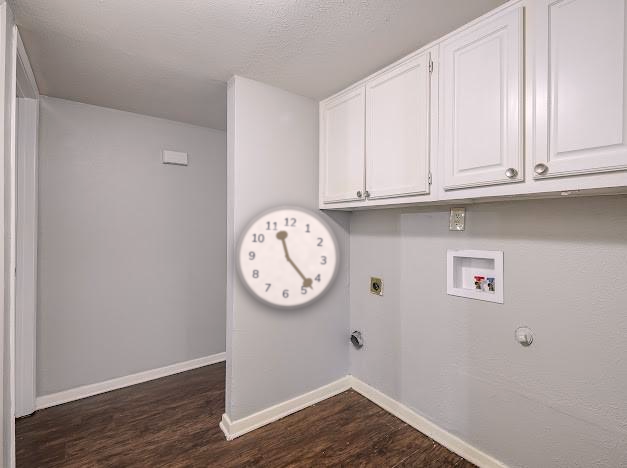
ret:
11:23
